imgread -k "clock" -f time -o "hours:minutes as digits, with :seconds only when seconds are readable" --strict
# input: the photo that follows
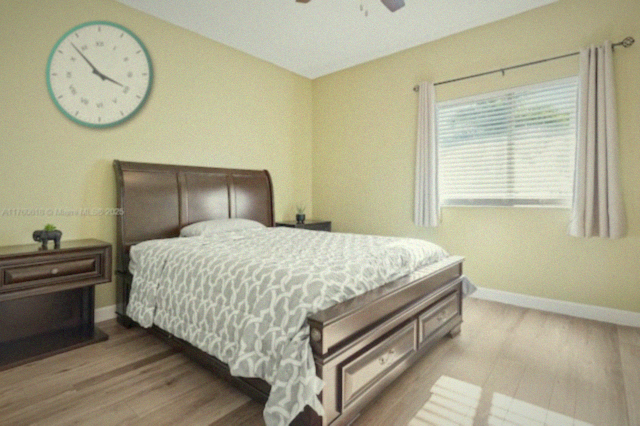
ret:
3:53
